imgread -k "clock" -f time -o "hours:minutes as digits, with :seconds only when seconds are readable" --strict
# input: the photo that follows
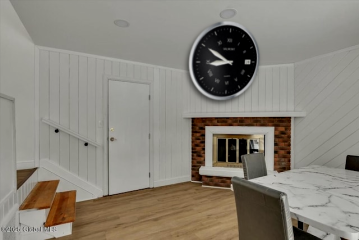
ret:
8:50
